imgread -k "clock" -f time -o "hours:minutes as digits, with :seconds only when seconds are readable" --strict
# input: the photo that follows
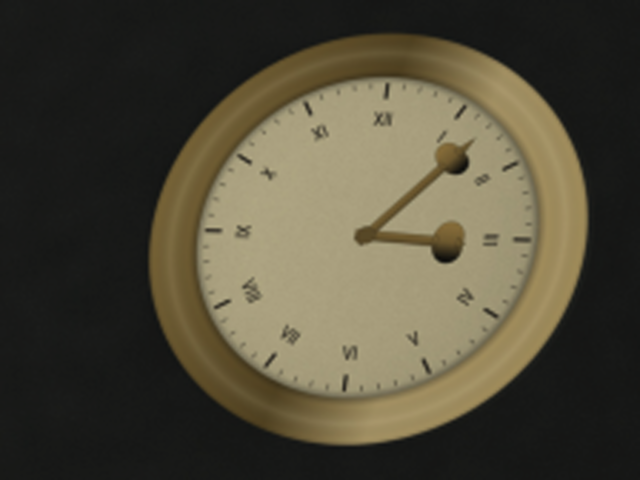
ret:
3:07
